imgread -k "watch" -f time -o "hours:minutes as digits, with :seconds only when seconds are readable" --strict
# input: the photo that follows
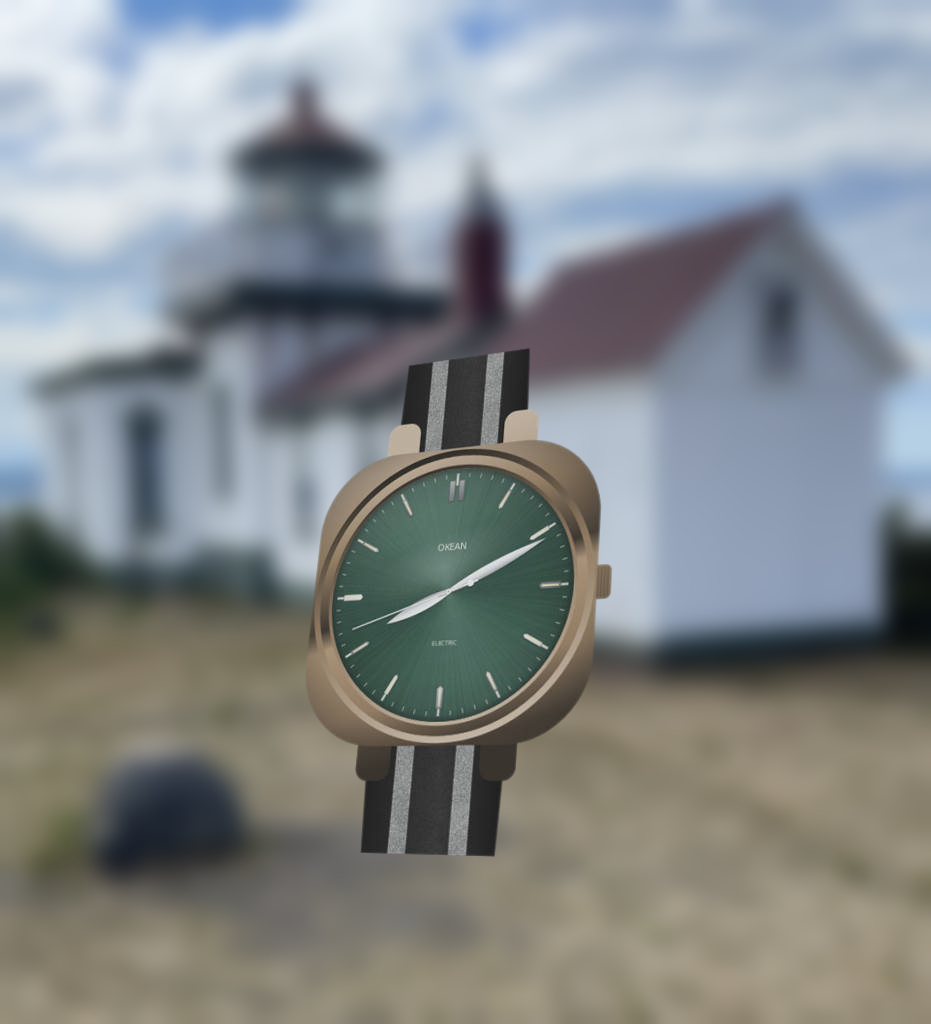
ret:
8:10:42
